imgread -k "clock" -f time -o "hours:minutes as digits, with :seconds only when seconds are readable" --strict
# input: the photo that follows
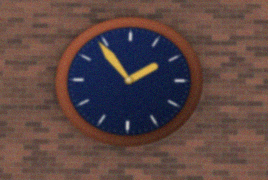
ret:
1:54
